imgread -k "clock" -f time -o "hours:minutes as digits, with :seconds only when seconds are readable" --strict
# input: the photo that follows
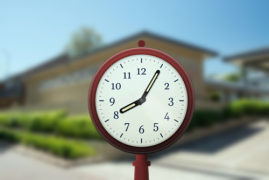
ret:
8:05
